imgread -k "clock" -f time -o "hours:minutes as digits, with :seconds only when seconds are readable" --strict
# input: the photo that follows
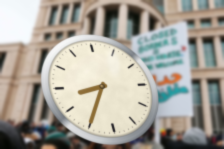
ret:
8:35
